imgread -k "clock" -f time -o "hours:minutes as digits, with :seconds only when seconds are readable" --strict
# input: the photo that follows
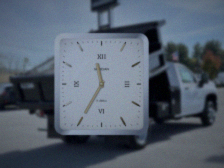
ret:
11:35
